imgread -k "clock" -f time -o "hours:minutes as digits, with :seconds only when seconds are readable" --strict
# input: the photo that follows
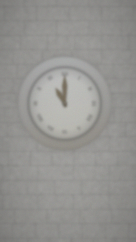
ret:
11:00
